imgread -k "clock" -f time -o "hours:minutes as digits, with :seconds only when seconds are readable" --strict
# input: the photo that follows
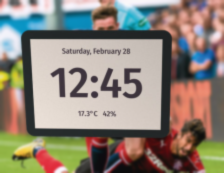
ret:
12:45
